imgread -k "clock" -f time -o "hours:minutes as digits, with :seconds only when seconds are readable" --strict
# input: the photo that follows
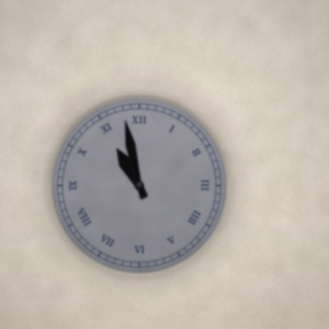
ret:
10:58
